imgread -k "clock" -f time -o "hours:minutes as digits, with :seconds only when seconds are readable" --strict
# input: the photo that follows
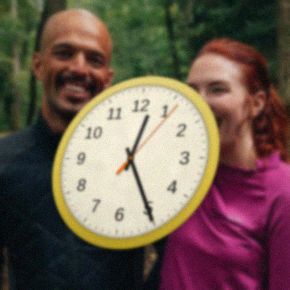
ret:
12:25:06
